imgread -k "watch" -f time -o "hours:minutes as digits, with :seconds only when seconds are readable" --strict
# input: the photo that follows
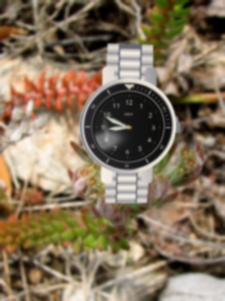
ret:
8:49
